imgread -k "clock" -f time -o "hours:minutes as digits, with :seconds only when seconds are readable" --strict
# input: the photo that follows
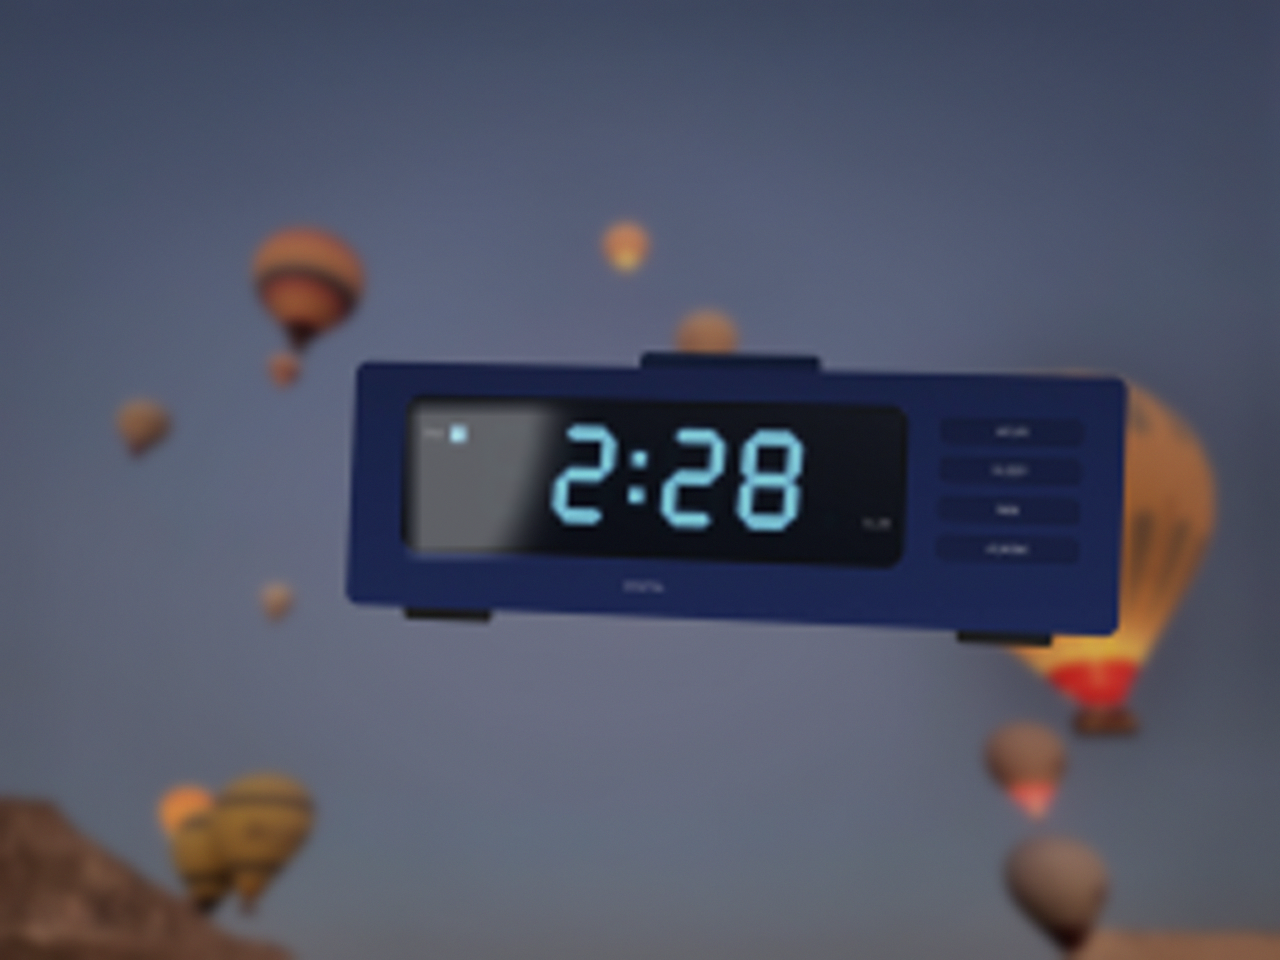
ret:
2:28
